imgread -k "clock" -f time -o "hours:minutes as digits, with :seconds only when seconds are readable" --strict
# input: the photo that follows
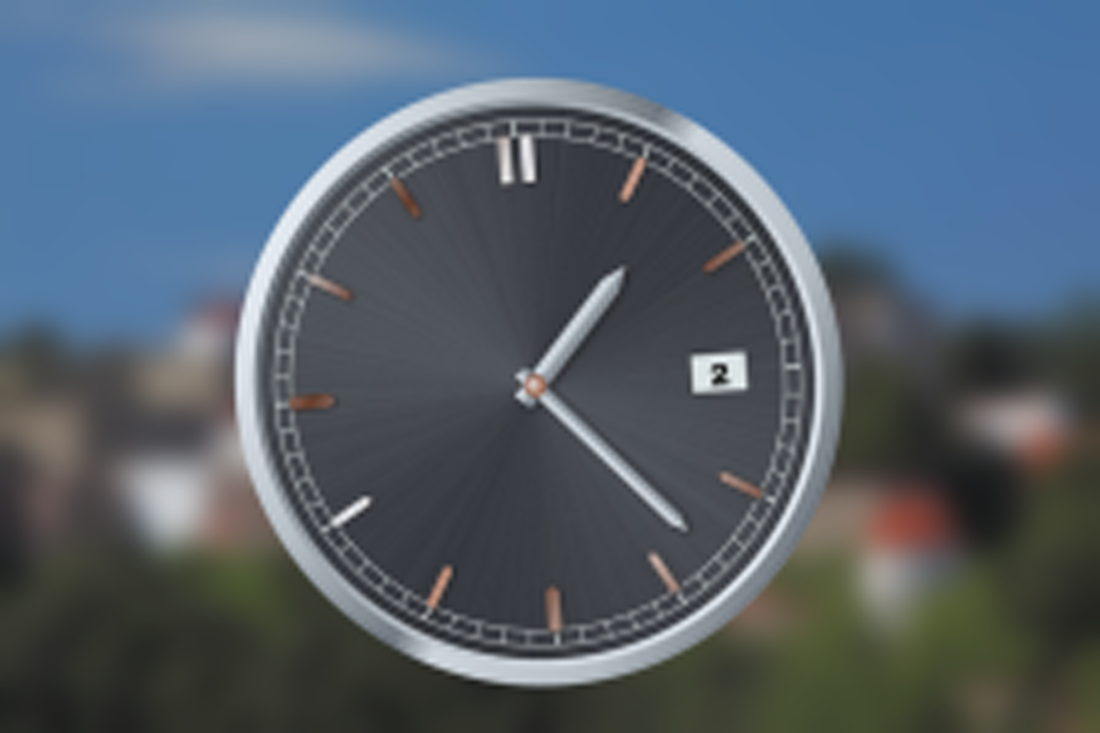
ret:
1:23
